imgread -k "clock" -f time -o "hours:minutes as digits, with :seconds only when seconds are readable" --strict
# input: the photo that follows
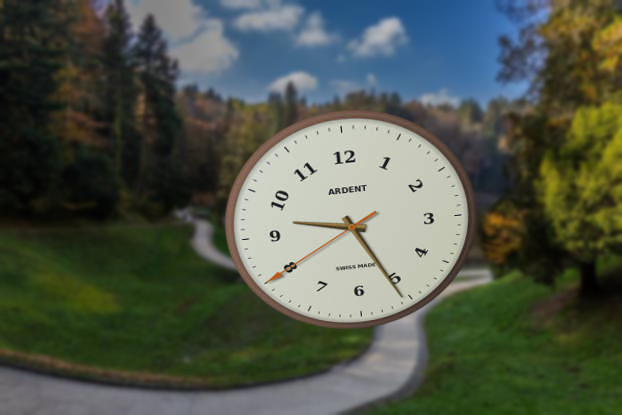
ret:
9:25:40
